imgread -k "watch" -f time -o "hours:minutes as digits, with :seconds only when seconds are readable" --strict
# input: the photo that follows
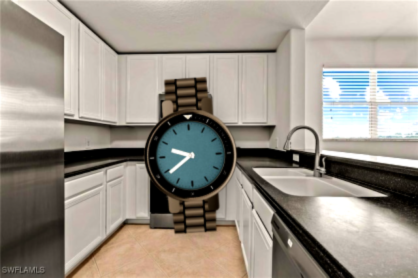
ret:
9:39
